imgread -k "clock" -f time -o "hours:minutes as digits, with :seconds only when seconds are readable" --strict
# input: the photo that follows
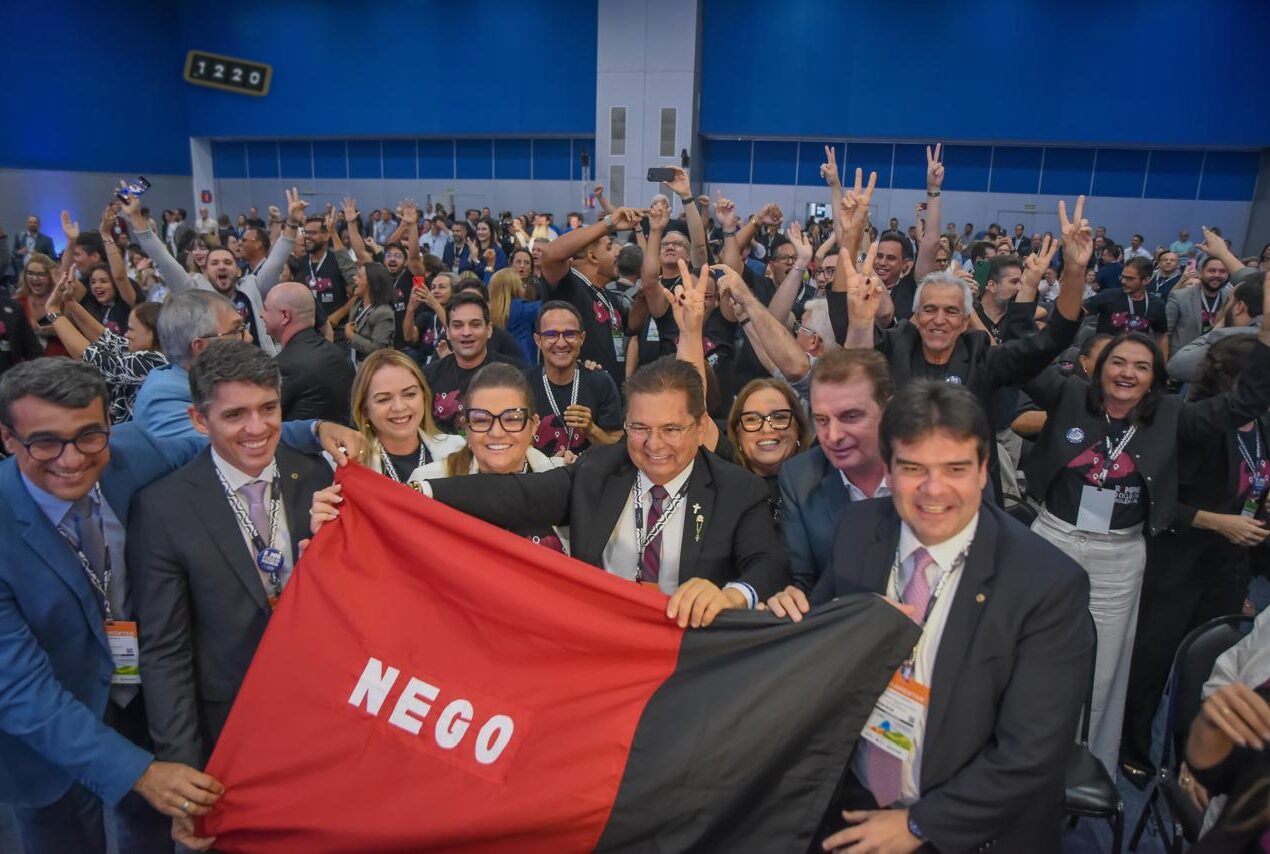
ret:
12:20
